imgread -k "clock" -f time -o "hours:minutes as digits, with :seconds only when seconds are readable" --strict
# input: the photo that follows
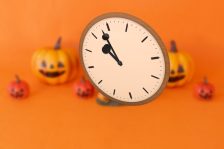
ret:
10:58
